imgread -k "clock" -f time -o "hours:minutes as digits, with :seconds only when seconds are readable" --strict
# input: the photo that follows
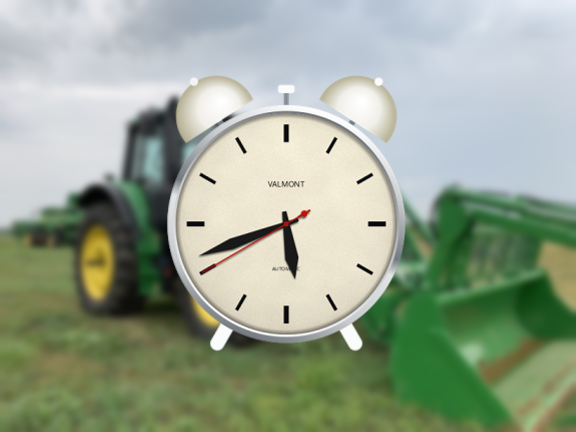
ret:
5:41:40
